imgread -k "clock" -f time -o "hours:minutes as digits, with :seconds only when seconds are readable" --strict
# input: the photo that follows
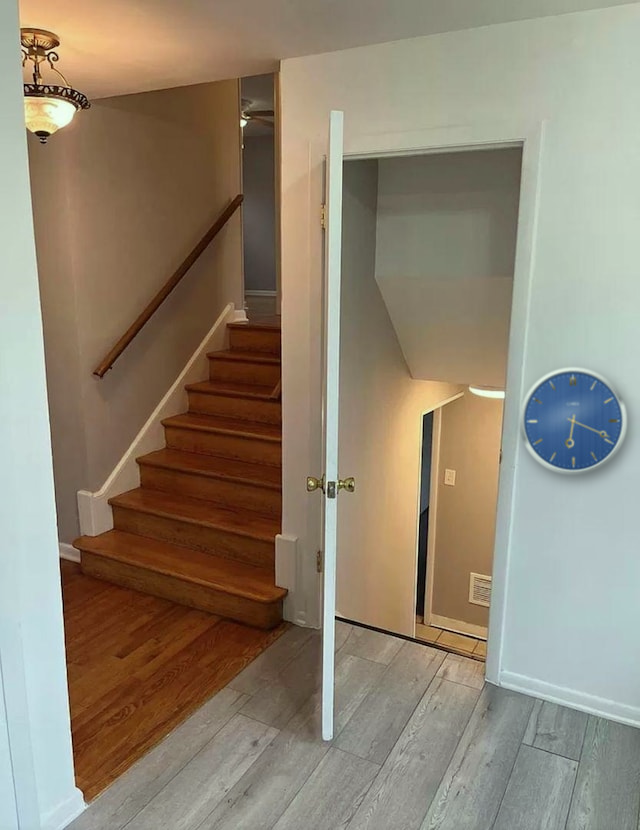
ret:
6:19
